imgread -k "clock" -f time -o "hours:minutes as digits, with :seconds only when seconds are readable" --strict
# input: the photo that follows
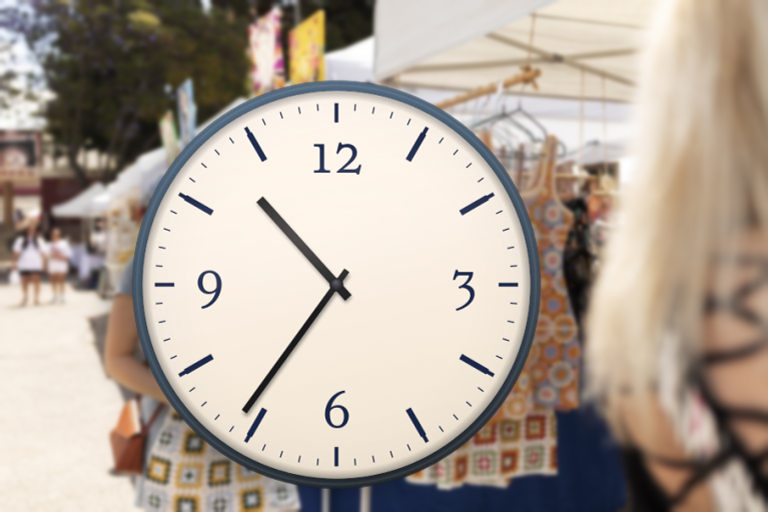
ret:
10:36
